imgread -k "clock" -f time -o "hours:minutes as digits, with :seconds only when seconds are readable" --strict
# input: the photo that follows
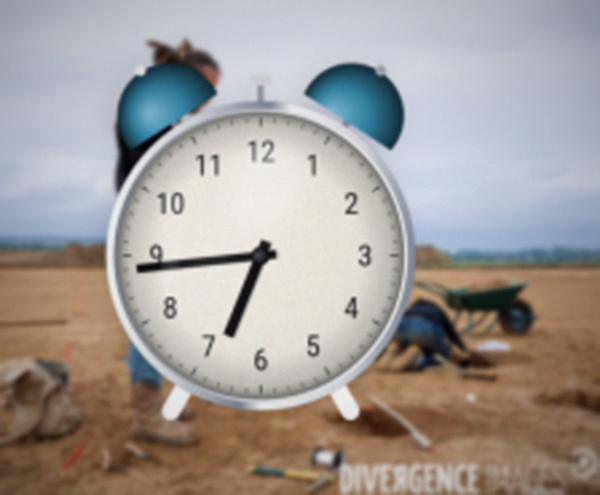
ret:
6:44
